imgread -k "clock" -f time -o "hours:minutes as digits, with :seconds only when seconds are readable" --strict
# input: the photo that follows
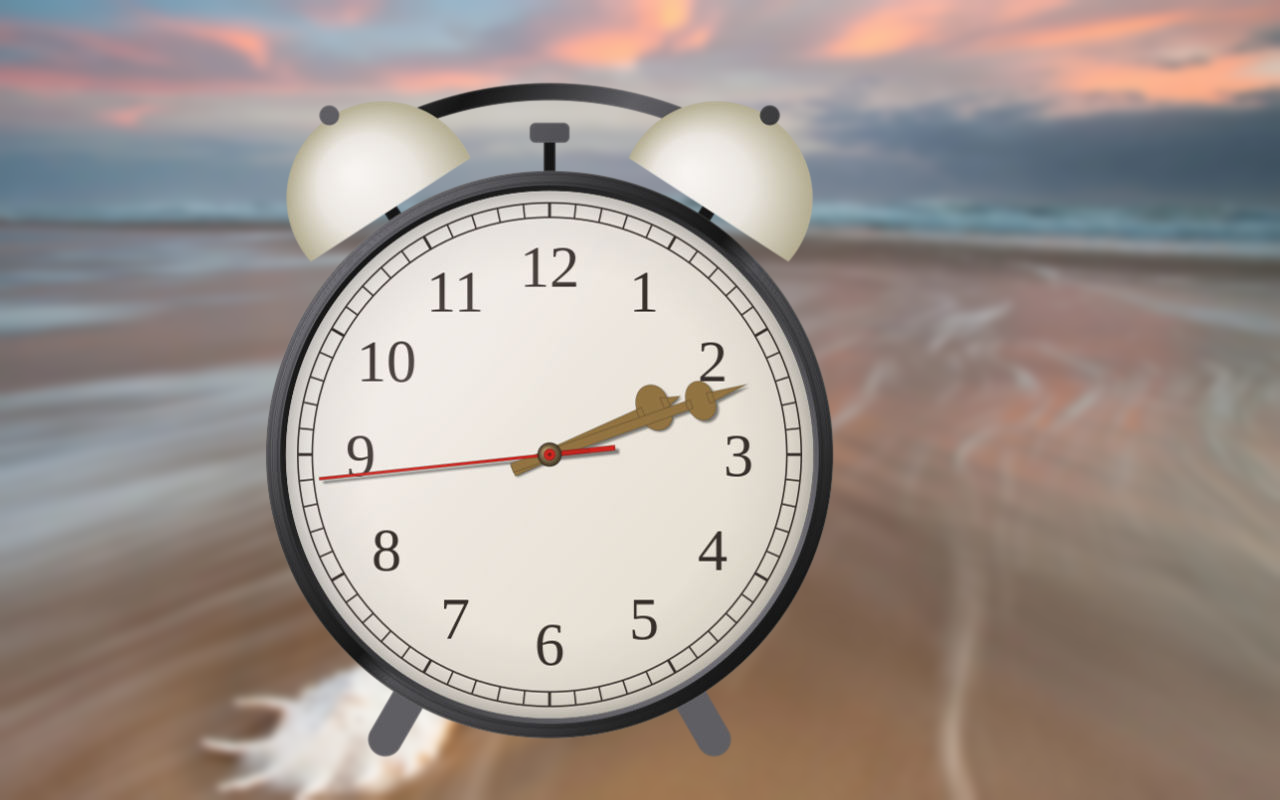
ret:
2:11:44
